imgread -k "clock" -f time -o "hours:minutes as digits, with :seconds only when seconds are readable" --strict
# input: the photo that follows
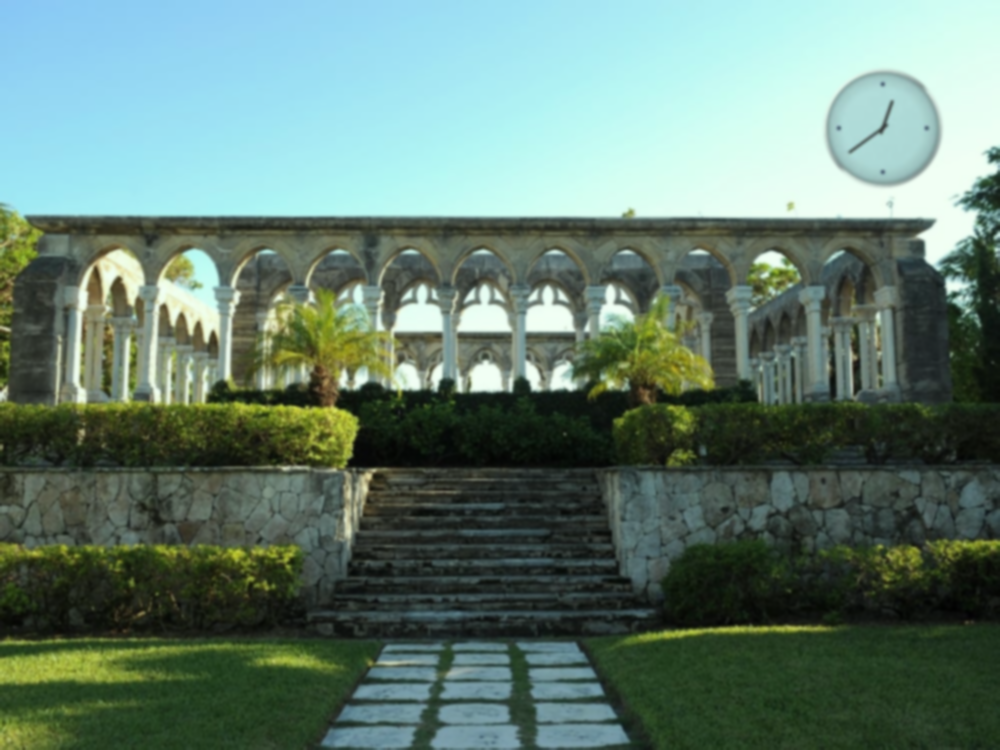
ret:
12:39
